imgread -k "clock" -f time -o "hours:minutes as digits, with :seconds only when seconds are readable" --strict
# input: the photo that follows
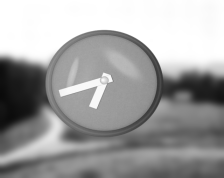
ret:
6:42
